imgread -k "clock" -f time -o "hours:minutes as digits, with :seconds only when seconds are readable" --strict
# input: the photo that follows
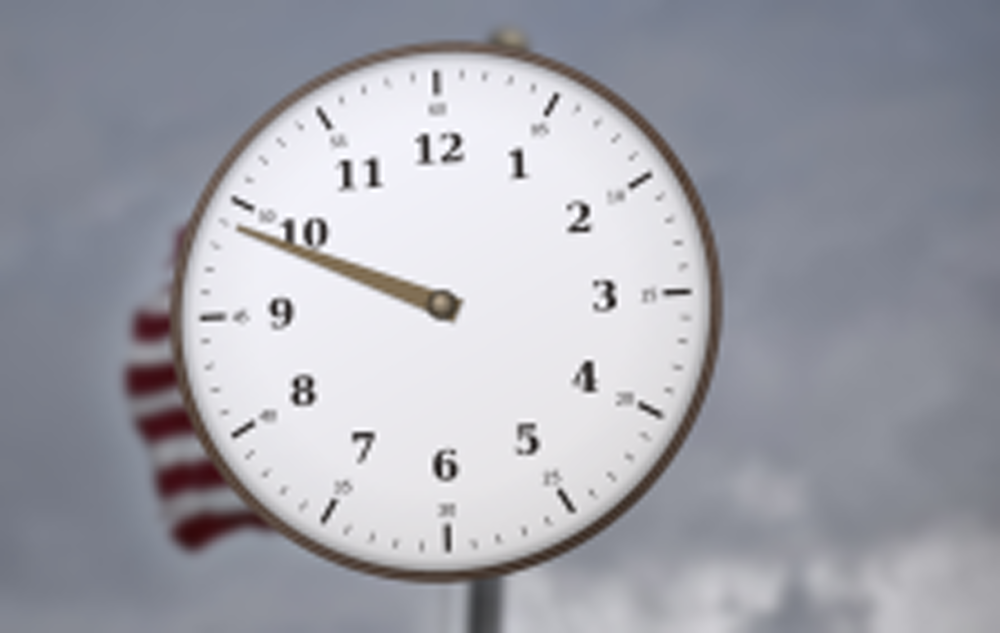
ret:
9:49
